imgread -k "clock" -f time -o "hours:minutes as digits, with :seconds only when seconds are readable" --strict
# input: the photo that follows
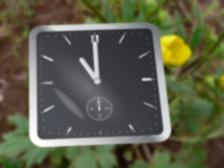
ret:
11:00
